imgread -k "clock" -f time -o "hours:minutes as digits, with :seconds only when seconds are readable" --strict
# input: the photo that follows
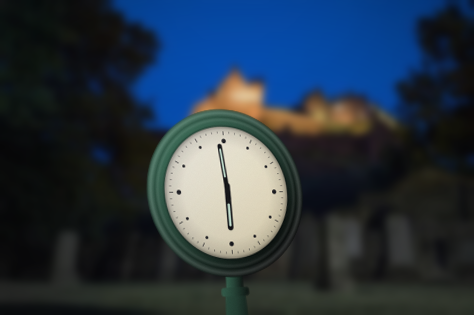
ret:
5:59
